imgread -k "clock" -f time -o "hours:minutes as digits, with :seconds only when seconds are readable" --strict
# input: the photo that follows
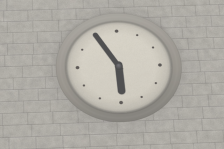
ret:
5:55
